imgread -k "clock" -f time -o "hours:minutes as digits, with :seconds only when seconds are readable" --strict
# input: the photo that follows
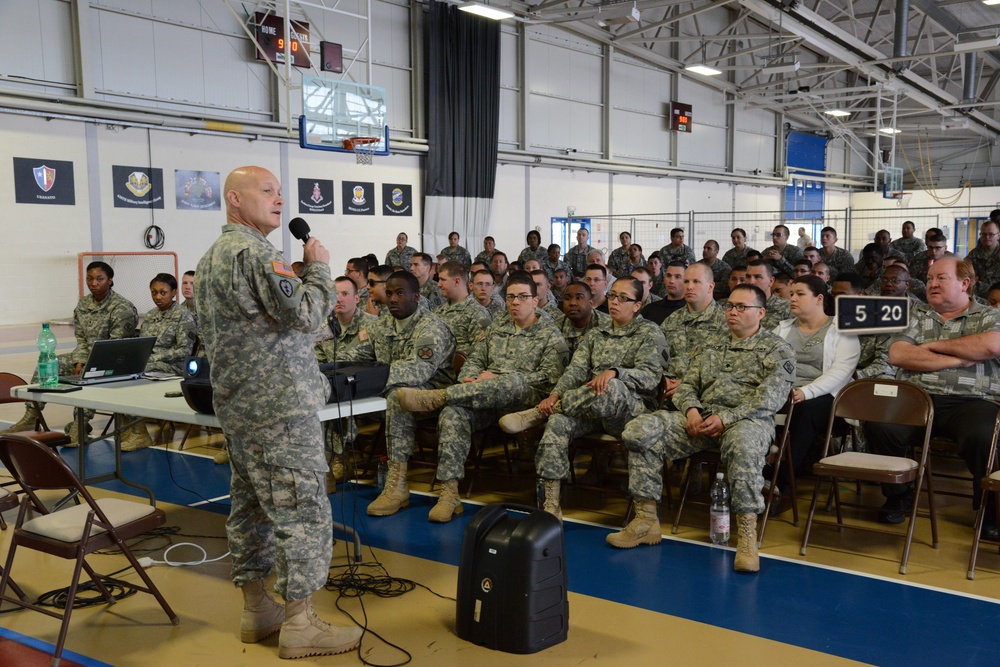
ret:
5:20
